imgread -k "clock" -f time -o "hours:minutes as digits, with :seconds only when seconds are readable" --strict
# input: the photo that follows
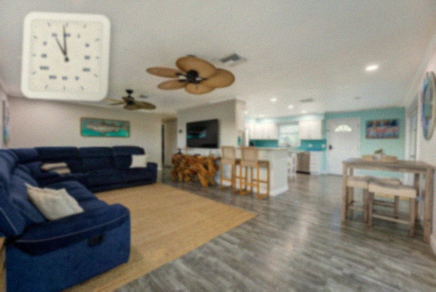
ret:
10:59
